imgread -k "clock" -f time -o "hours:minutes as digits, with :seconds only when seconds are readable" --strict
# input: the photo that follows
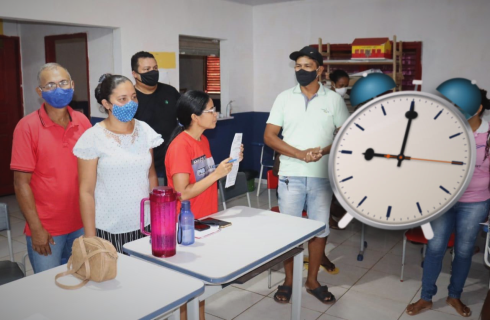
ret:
9:00:15
